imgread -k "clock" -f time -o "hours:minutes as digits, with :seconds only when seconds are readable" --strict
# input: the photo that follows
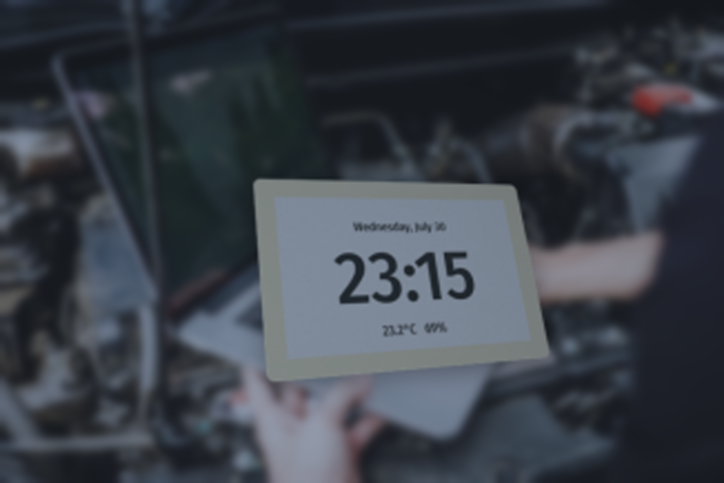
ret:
23:15
